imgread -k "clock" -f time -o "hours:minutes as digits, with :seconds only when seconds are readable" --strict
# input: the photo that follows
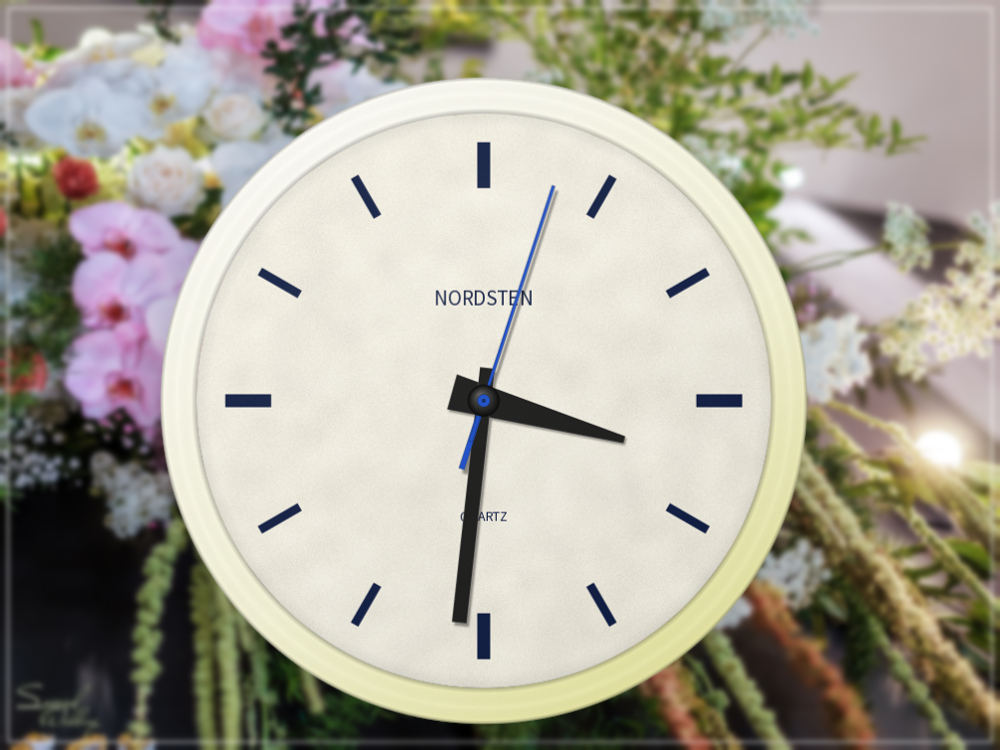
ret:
3:31:03
